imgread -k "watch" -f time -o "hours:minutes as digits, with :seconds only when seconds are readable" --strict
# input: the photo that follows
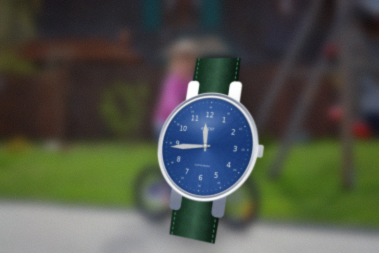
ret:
11:44
